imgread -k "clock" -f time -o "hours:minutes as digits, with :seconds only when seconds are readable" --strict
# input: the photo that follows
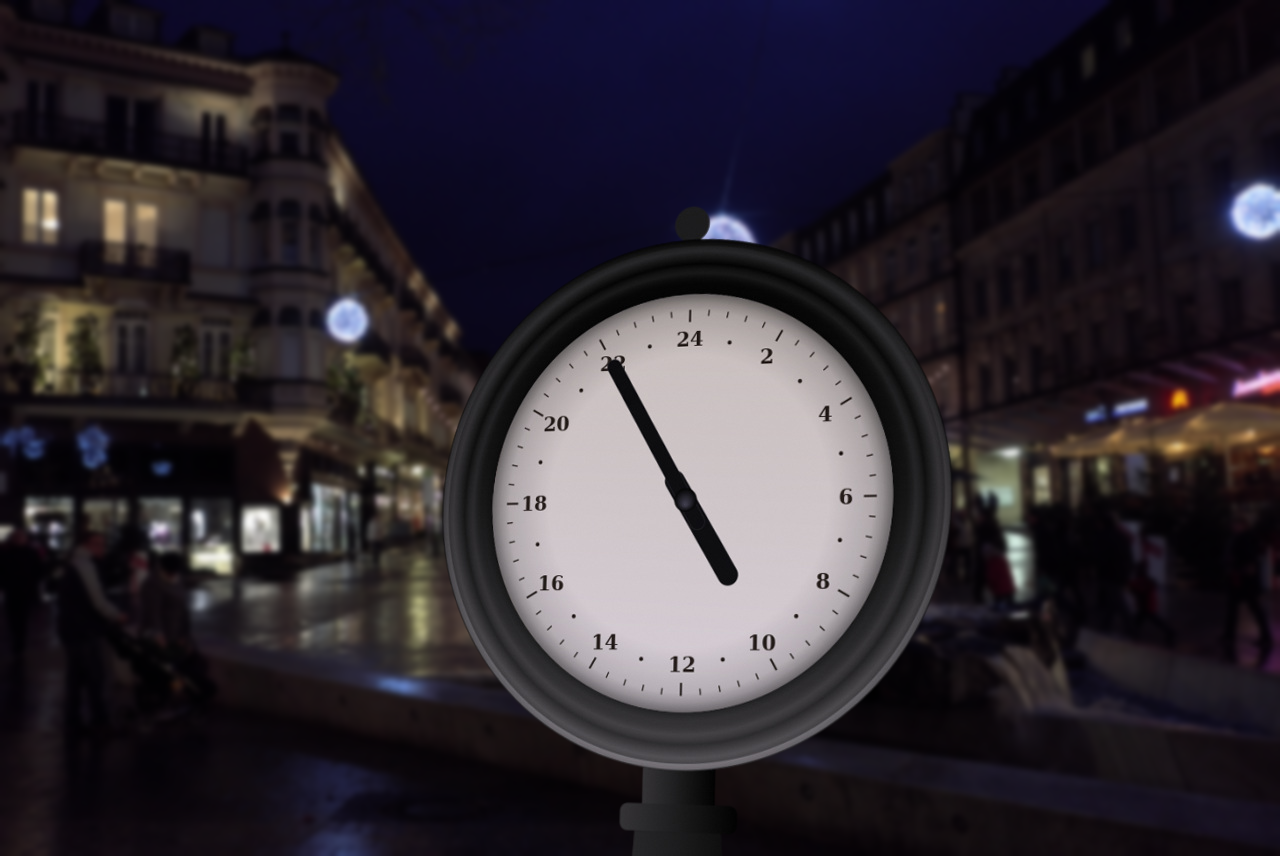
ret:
9:55
